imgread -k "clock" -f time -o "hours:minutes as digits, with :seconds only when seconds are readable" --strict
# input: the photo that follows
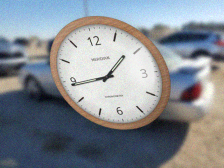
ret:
1:44
